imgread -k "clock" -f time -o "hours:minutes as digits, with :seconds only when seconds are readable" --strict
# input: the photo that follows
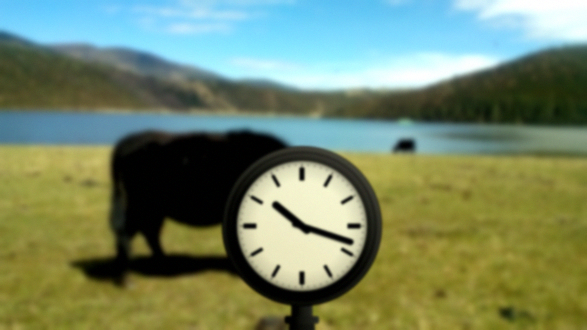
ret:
10:18
